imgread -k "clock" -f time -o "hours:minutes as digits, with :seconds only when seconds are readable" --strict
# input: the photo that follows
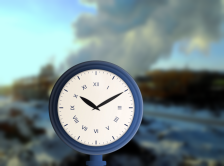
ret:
10:10
